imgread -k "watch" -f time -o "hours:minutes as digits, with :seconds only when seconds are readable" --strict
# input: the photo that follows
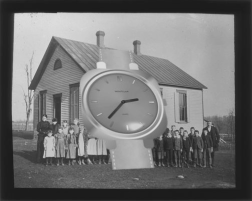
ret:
2:37
